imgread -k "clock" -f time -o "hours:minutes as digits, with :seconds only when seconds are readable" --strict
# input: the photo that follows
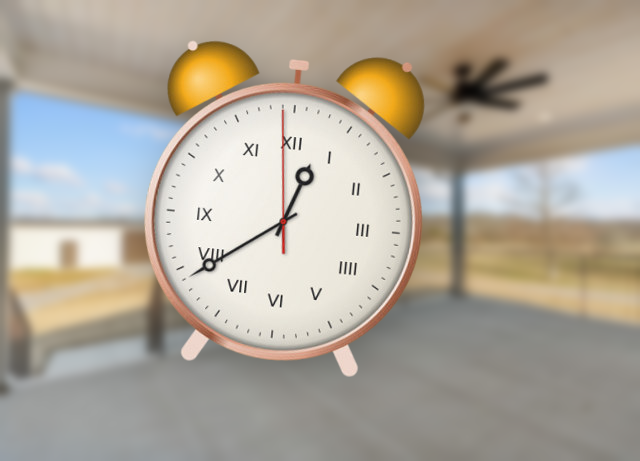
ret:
12:38:59
